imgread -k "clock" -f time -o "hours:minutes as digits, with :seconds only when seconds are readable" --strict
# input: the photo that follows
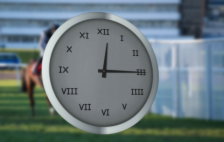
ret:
12:15
